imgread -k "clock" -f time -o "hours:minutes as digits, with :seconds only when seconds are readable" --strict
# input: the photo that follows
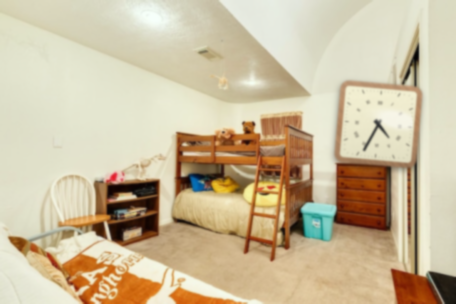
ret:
4:34
